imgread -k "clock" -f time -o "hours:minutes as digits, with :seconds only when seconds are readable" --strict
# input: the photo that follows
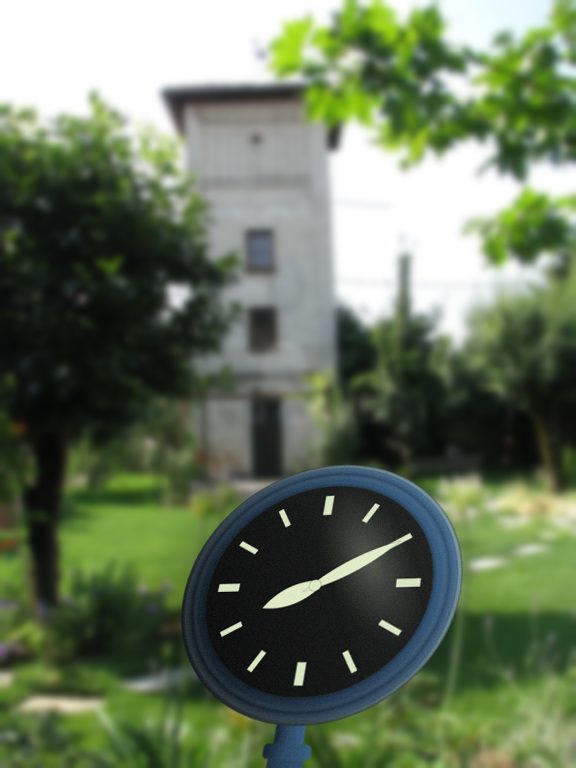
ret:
8:10
